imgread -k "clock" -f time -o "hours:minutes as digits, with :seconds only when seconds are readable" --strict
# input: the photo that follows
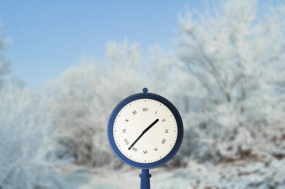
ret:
1:37
